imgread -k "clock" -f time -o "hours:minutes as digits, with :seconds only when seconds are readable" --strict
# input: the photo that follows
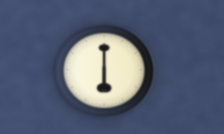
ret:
6:00
